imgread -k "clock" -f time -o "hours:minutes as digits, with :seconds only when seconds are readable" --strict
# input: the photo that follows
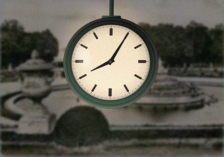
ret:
8:05
